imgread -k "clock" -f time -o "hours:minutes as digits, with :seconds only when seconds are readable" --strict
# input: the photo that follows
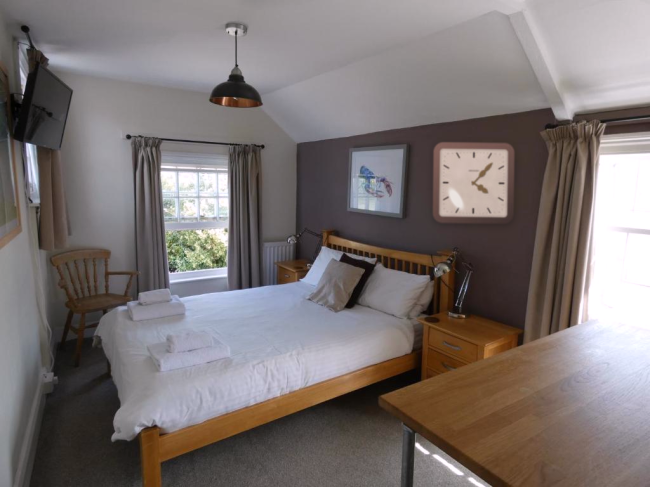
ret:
4:07
